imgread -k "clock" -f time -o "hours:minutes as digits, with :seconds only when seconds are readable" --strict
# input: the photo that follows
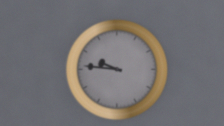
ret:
9:46
